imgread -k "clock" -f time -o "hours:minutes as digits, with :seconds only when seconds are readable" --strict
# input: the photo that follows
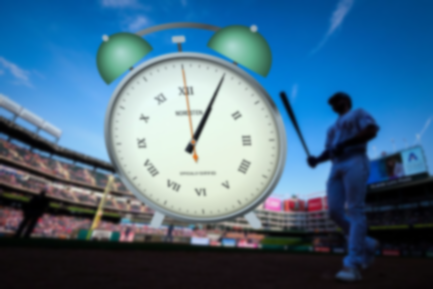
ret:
1:05:00
